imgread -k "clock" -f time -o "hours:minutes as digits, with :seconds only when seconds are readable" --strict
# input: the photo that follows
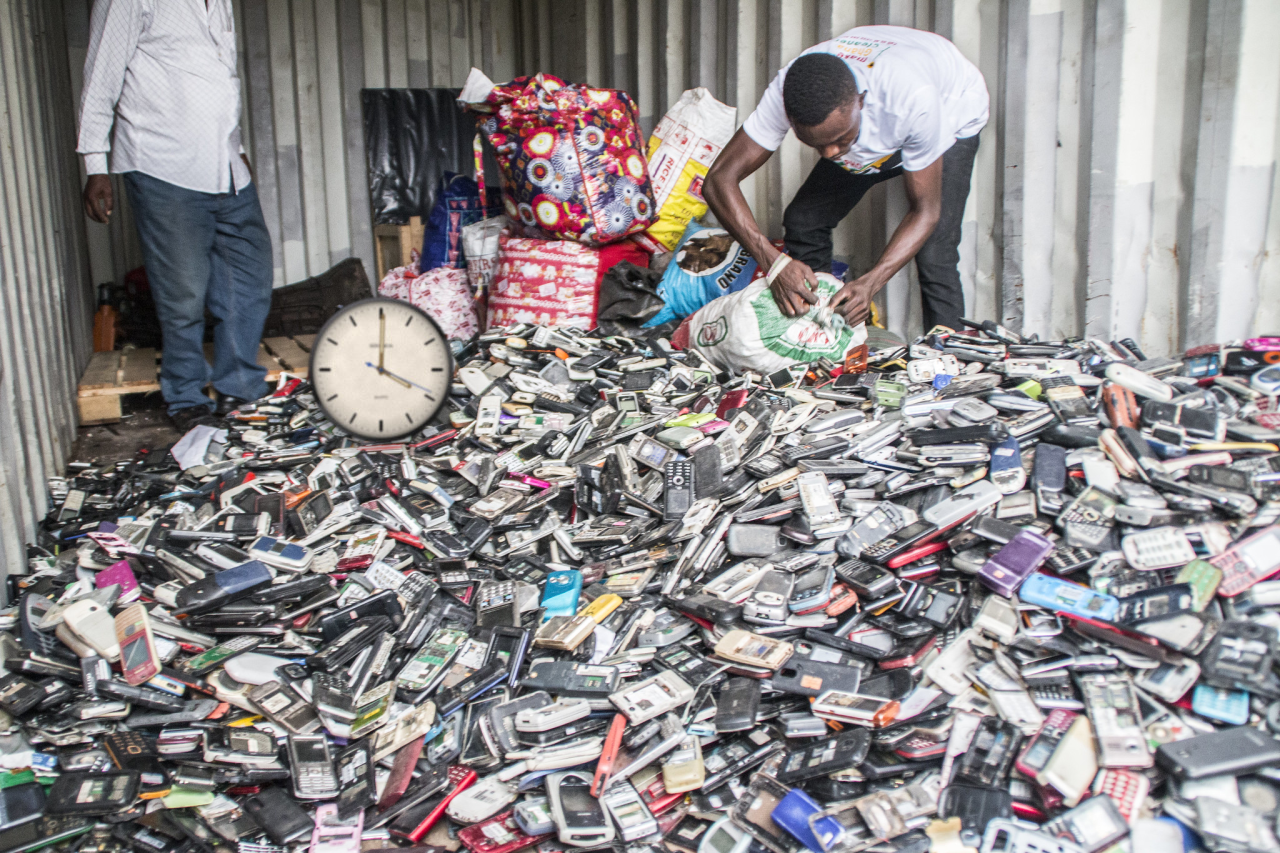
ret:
4:00:19
